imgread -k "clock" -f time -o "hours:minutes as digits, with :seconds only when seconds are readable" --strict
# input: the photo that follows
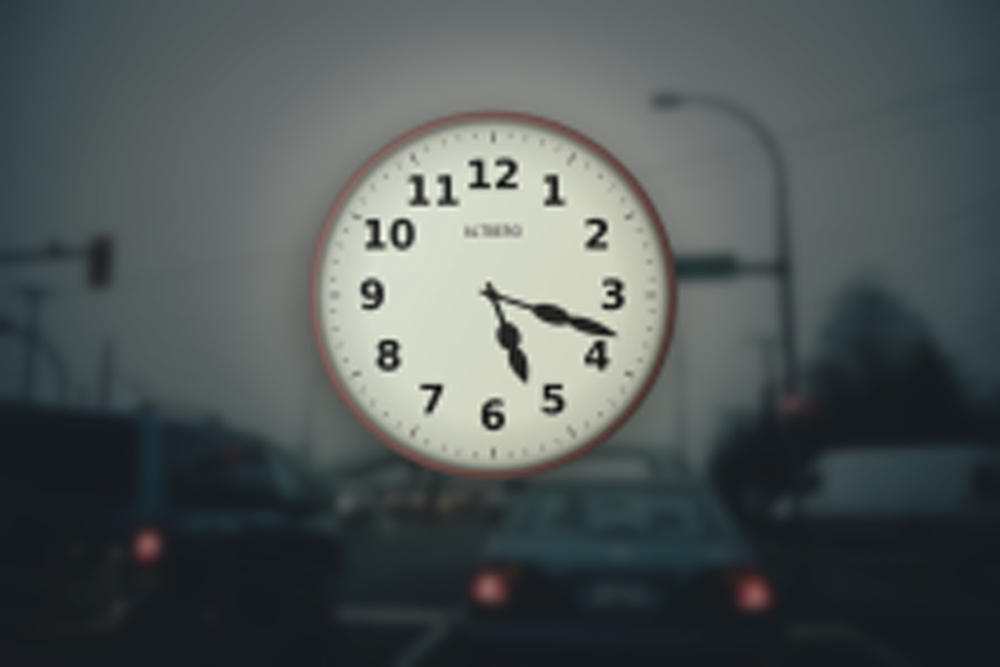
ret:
5:18
